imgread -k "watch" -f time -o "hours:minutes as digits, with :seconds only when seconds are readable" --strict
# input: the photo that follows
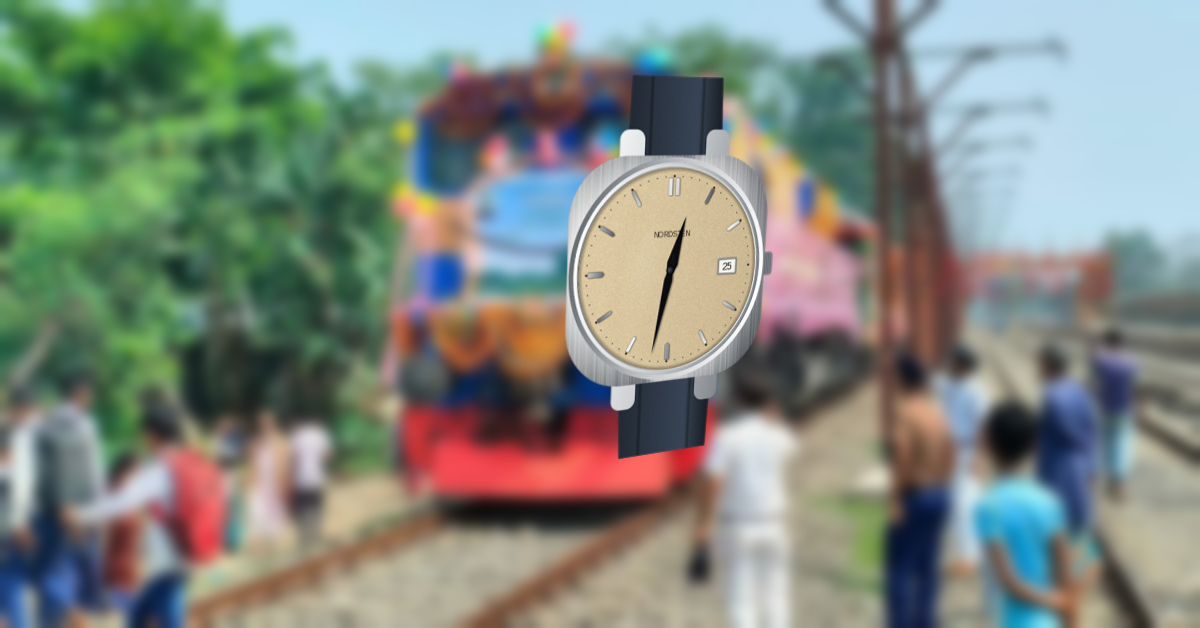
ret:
12:32
